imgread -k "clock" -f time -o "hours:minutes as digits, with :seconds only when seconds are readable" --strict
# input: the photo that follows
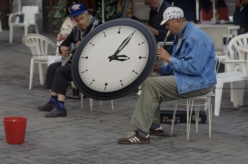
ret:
3:05
